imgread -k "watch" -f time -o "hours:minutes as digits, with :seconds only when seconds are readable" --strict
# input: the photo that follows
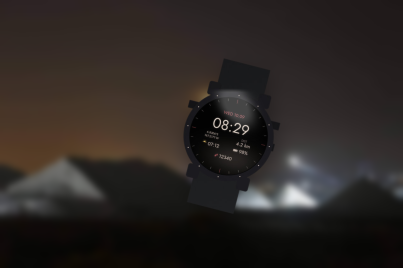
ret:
8:29
